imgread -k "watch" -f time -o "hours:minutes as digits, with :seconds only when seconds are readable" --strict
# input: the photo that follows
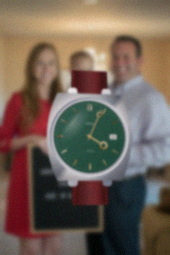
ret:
4:04
